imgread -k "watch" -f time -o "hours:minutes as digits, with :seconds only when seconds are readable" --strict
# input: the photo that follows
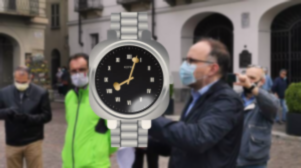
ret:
8:03
